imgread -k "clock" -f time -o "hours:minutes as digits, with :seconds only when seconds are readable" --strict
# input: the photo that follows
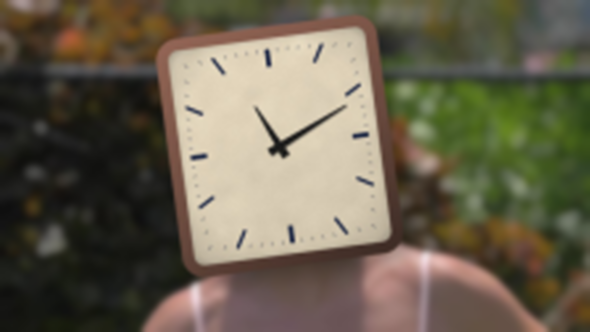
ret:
11:11
